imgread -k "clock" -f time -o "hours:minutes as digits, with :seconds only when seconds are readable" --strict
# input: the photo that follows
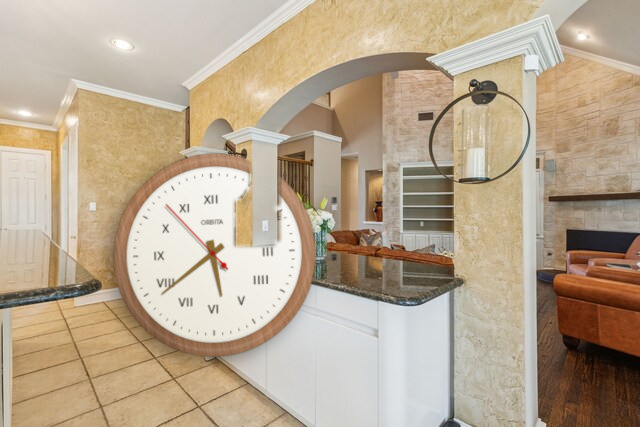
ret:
5:38:53
